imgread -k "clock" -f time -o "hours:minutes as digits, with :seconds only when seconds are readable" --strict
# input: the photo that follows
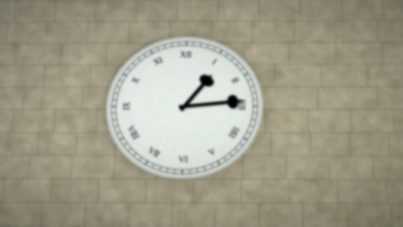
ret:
1:14
